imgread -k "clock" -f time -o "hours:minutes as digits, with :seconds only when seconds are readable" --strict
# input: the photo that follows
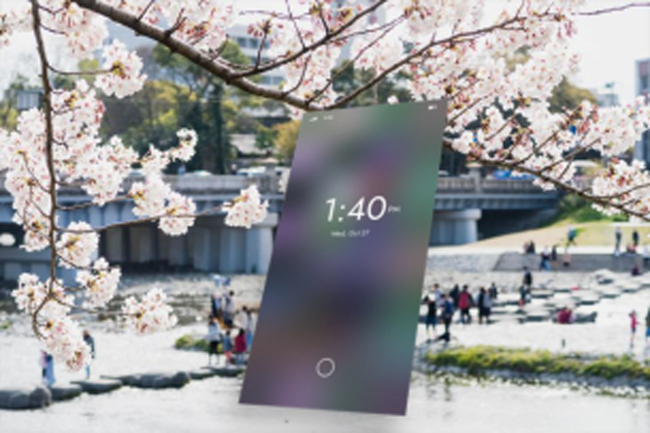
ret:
1:40
